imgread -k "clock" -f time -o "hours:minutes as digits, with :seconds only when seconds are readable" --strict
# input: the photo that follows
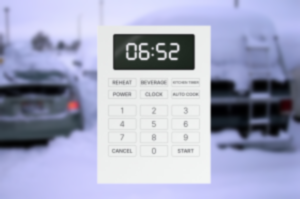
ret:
6:52
